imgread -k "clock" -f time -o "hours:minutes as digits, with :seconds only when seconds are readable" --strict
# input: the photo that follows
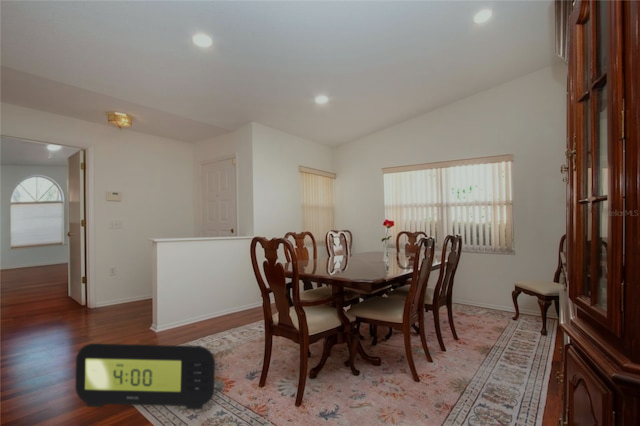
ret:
4:00
